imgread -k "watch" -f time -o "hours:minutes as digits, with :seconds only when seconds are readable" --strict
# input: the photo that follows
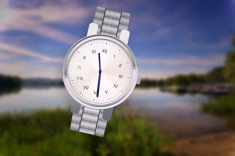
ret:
11:29
